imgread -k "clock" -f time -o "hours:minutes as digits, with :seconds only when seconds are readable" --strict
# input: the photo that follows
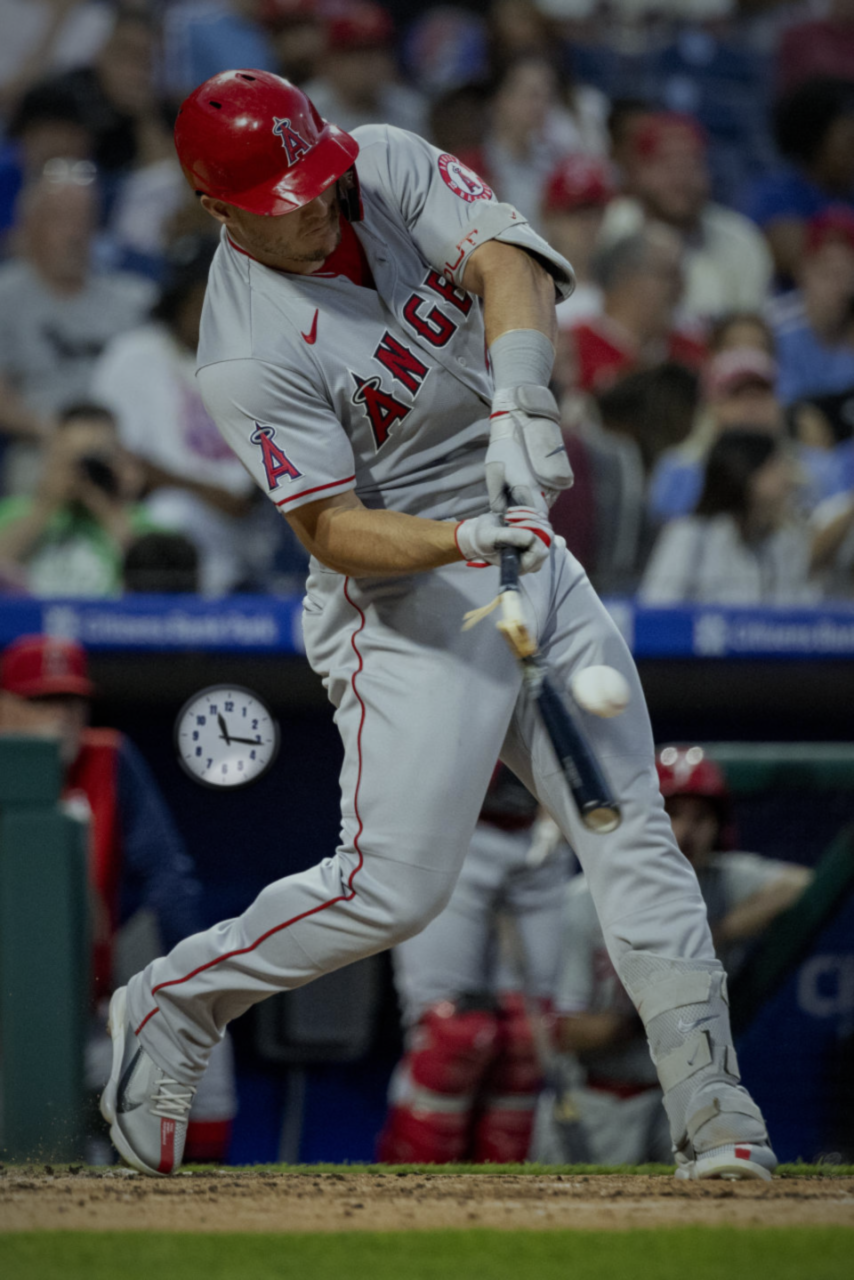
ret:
11:16
